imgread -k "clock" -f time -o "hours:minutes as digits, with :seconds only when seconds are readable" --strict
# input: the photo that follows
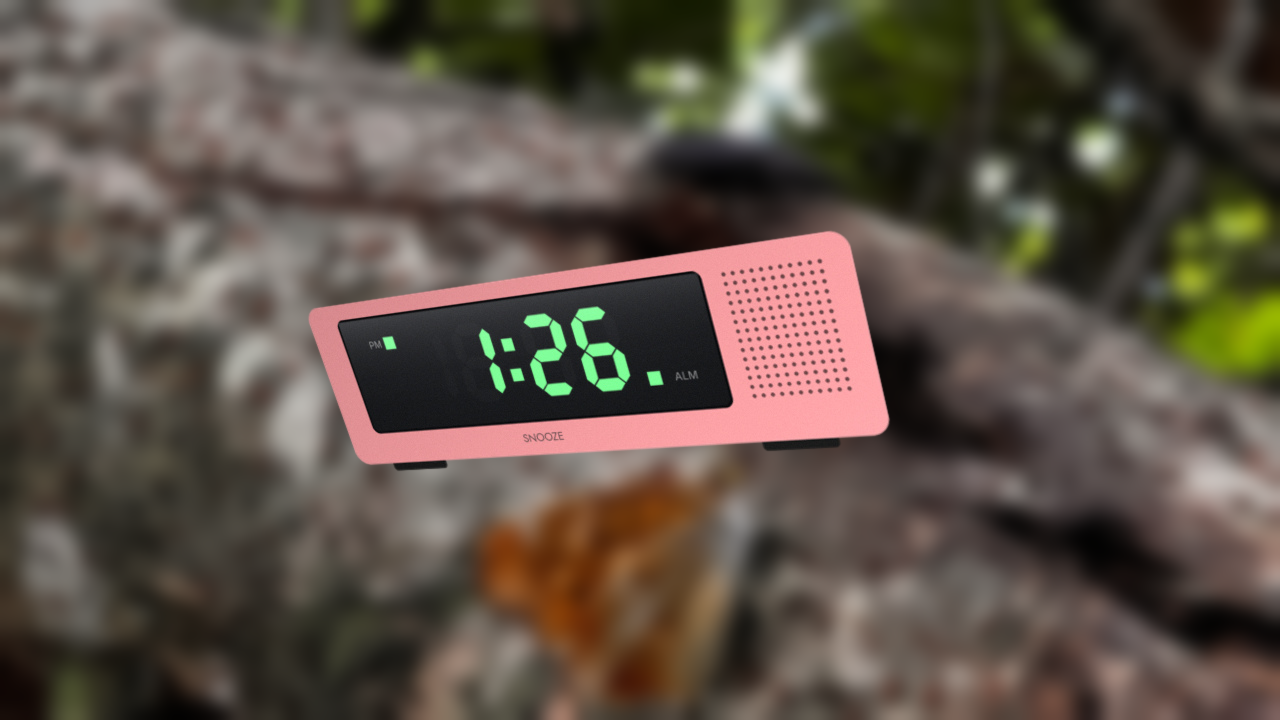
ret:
1:26
